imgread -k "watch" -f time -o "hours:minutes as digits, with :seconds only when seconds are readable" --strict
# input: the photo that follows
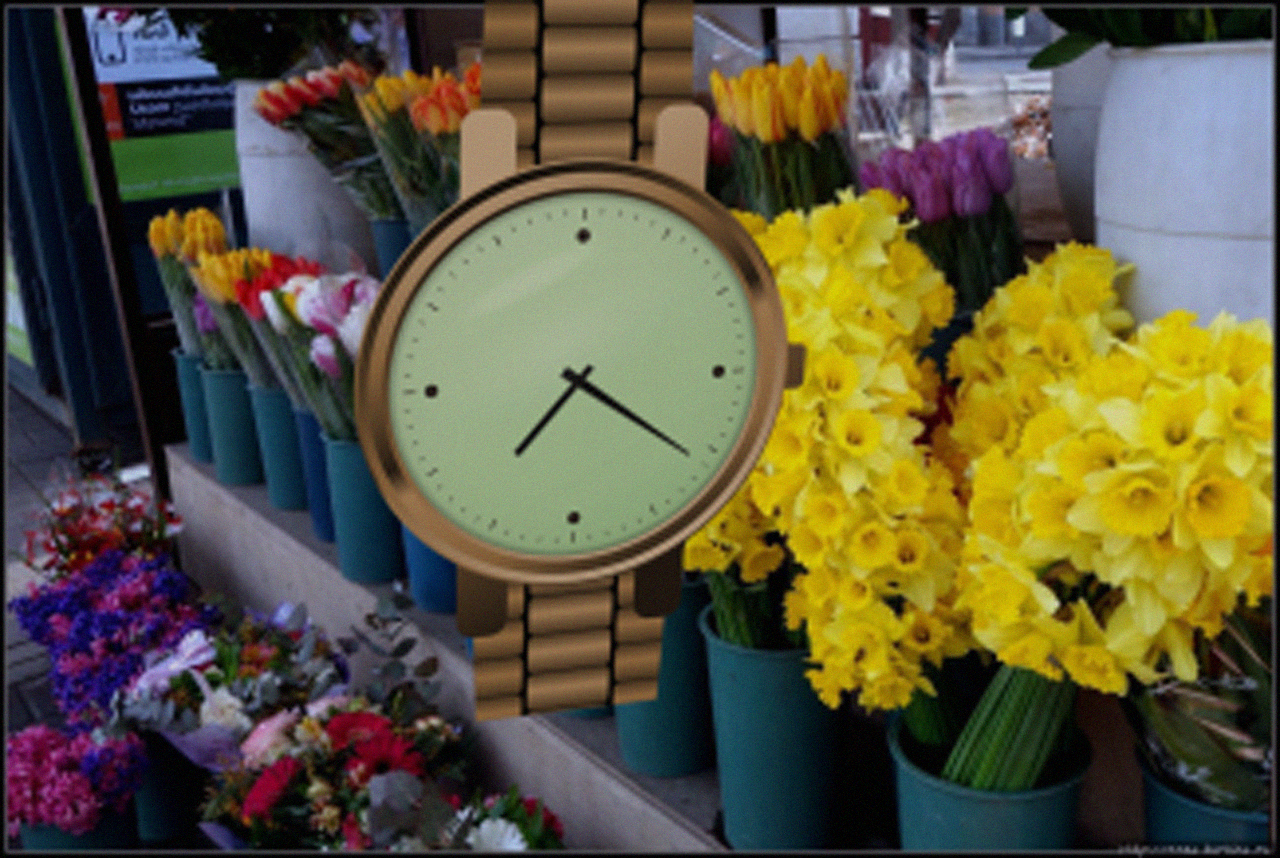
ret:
7:21
